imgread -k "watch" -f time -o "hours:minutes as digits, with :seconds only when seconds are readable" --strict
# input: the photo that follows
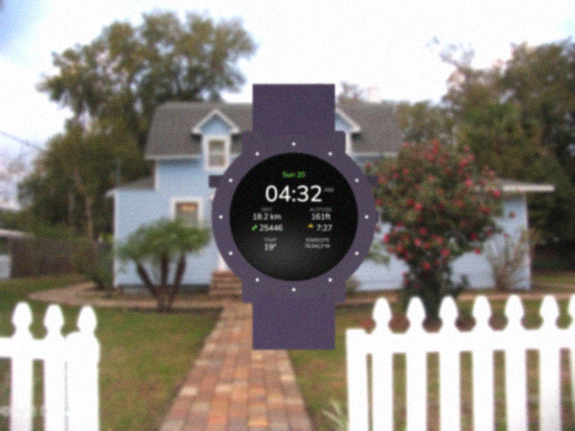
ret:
4:32
